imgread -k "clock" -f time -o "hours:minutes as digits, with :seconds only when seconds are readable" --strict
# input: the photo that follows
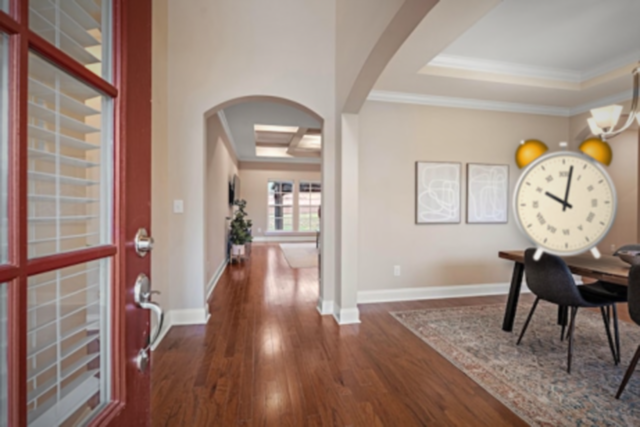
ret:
10:02
